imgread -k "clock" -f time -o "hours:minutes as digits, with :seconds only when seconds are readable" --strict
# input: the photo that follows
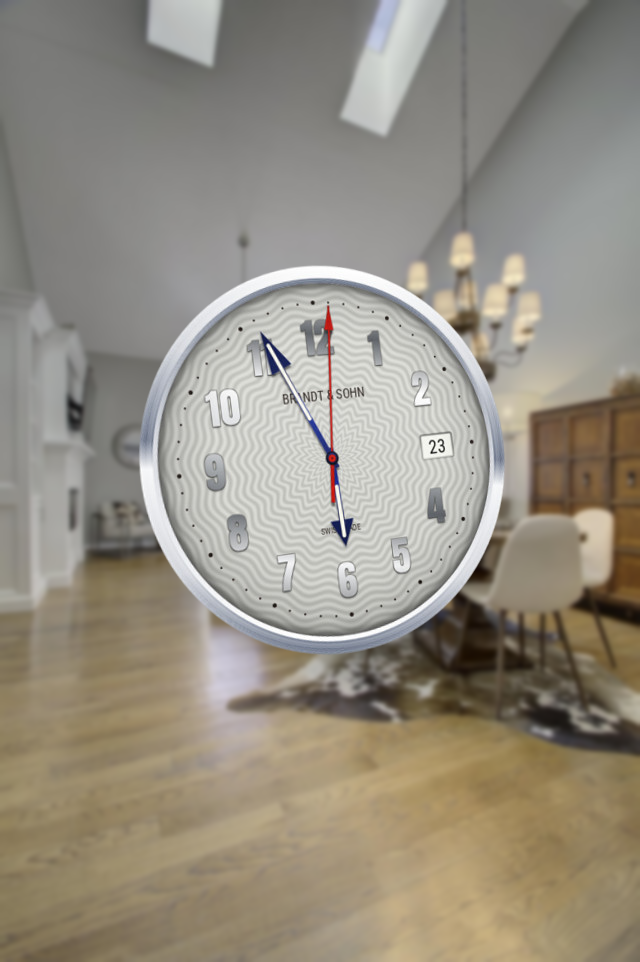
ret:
5:56:01
